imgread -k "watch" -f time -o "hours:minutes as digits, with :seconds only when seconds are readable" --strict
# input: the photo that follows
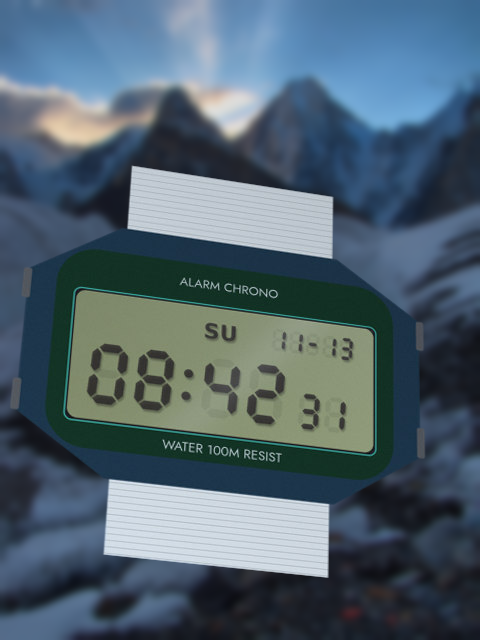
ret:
8:42:31
